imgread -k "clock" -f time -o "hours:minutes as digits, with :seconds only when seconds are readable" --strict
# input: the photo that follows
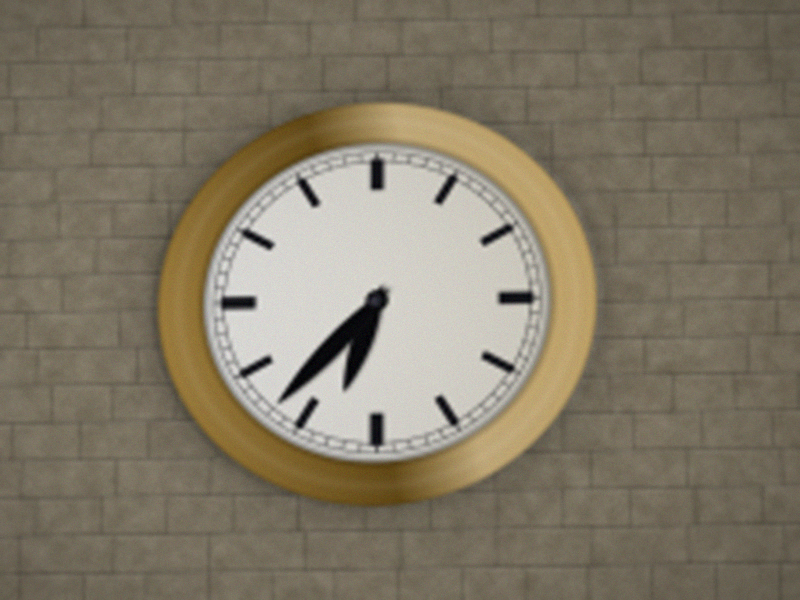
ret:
6:37
